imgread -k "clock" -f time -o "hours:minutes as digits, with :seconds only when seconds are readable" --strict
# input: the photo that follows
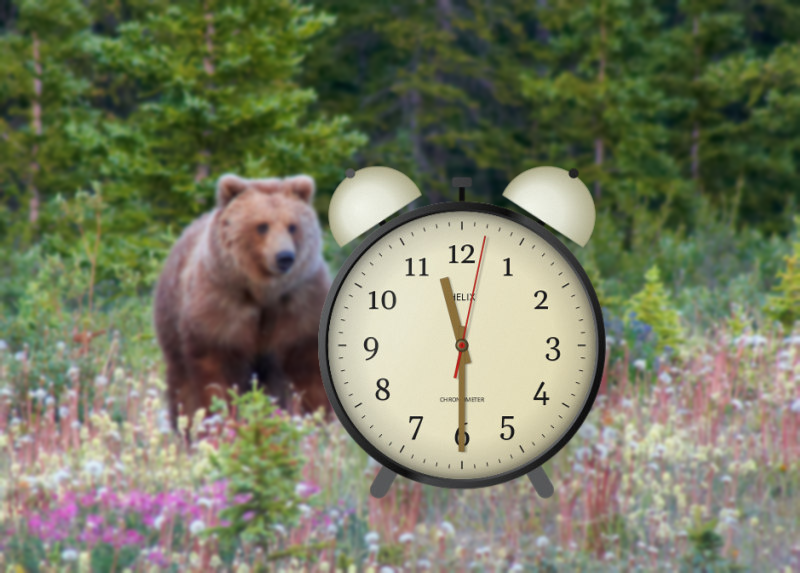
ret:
11:30:02
